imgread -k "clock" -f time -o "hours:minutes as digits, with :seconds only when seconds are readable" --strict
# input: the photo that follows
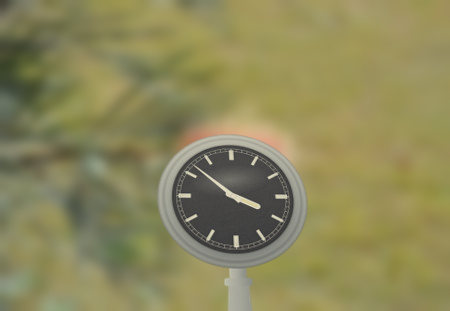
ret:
3:52
